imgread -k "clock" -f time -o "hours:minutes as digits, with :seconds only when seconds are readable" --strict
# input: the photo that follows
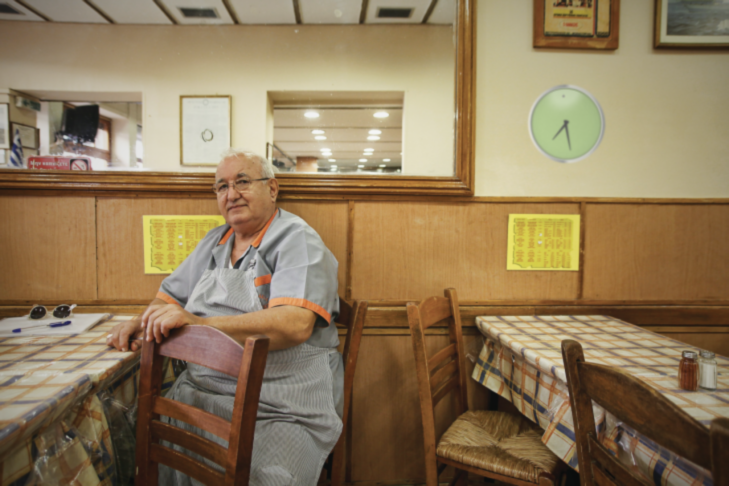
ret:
7:29
